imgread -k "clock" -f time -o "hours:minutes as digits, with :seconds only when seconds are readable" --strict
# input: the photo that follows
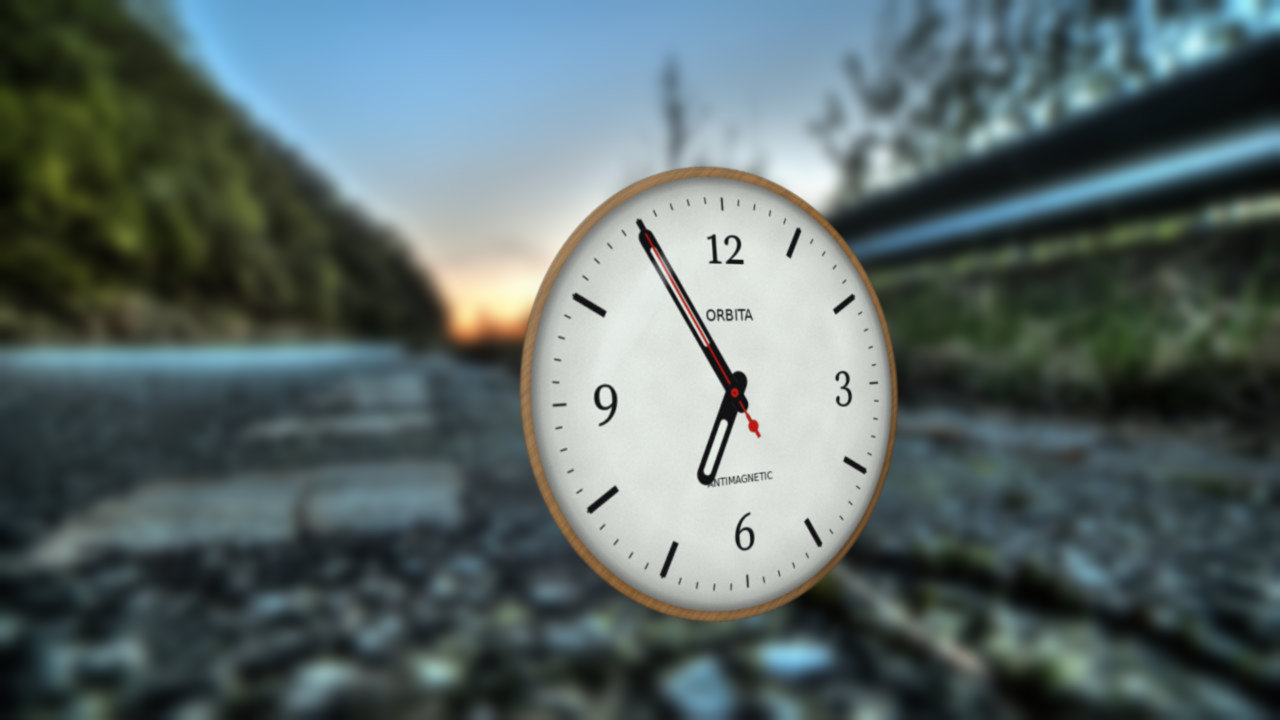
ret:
6:54:55
